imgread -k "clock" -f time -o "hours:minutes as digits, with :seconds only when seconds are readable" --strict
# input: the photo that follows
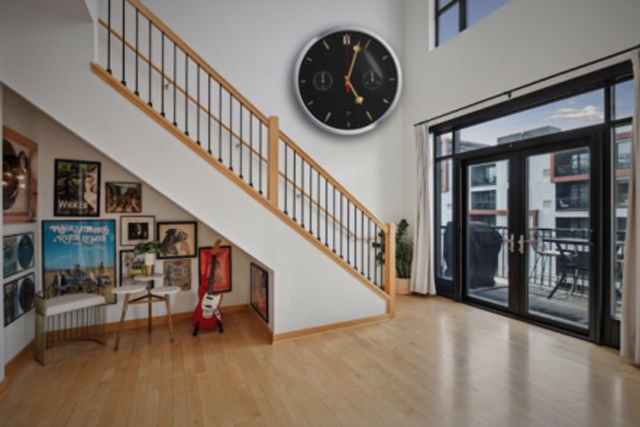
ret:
5:03
